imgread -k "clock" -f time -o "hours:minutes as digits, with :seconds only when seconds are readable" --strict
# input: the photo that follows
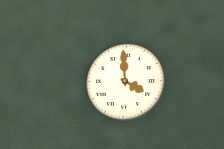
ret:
3:59
